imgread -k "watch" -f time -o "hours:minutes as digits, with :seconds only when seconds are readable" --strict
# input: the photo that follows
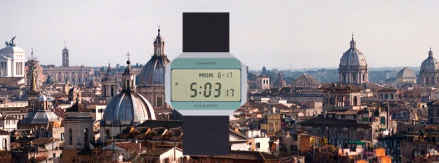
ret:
5:03:17
